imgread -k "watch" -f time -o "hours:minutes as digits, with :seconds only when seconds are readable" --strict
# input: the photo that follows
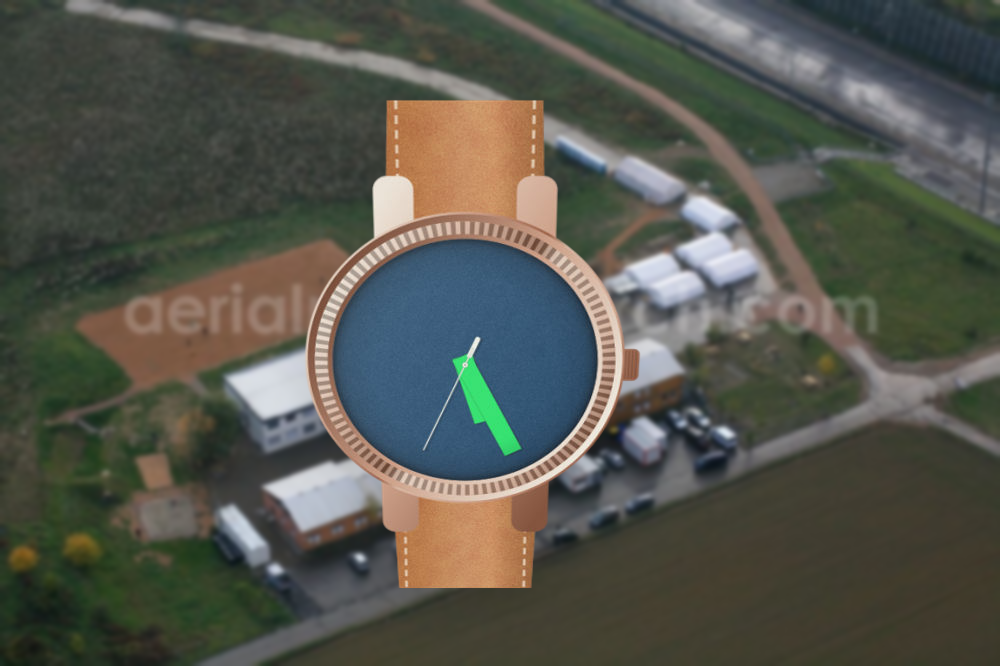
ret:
5:25:34
